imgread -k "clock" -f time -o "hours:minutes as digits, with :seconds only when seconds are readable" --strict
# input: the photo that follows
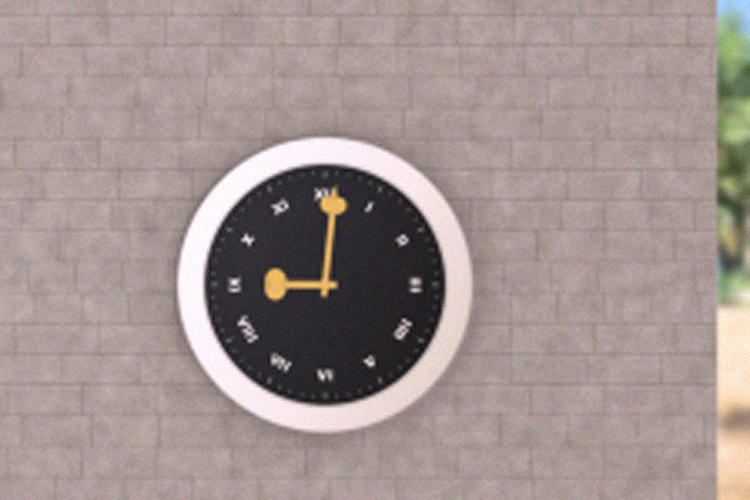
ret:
9:01
